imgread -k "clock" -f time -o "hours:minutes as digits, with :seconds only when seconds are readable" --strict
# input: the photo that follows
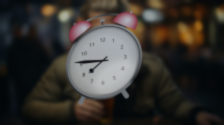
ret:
7:46
